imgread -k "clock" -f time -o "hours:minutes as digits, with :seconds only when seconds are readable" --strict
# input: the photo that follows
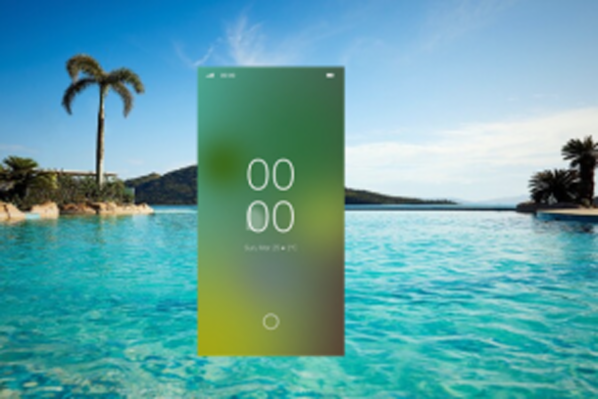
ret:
0:00
